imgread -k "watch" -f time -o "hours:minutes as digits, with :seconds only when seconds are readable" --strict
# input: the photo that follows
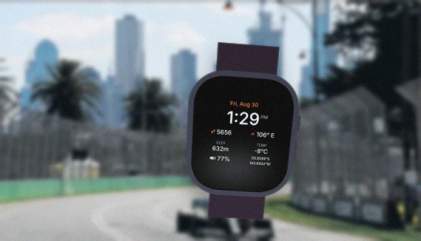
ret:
1:29
